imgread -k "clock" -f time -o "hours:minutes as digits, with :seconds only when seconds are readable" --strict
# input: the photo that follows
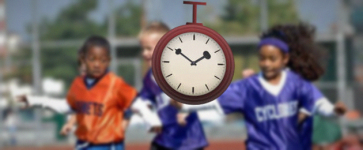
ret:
1:51
